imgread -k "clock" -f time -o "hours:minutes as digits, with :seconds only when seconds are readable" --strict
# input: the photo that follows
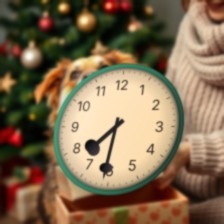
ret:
7:31
